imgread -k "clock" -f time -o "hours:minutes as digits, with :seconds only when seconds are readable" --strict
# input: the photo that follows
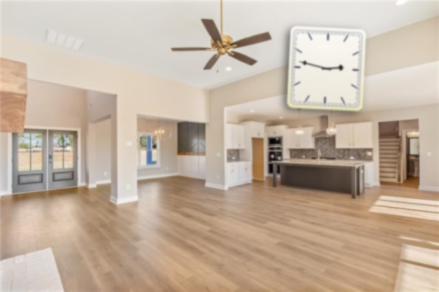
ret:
2:47
